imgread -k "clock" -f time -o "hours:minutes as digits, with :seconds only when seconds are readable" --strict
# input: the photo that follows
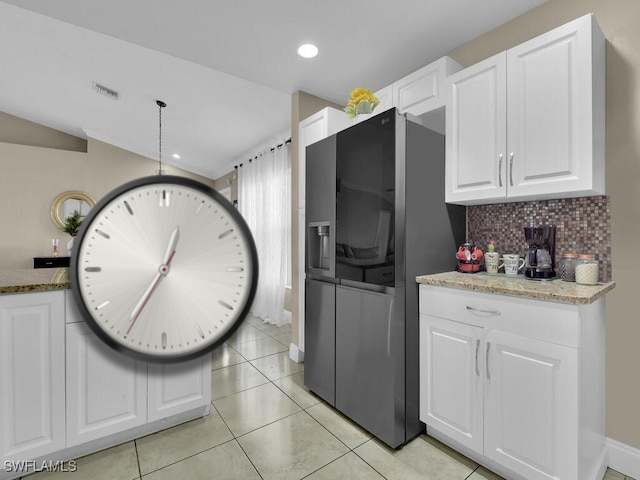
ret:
12:35:35
